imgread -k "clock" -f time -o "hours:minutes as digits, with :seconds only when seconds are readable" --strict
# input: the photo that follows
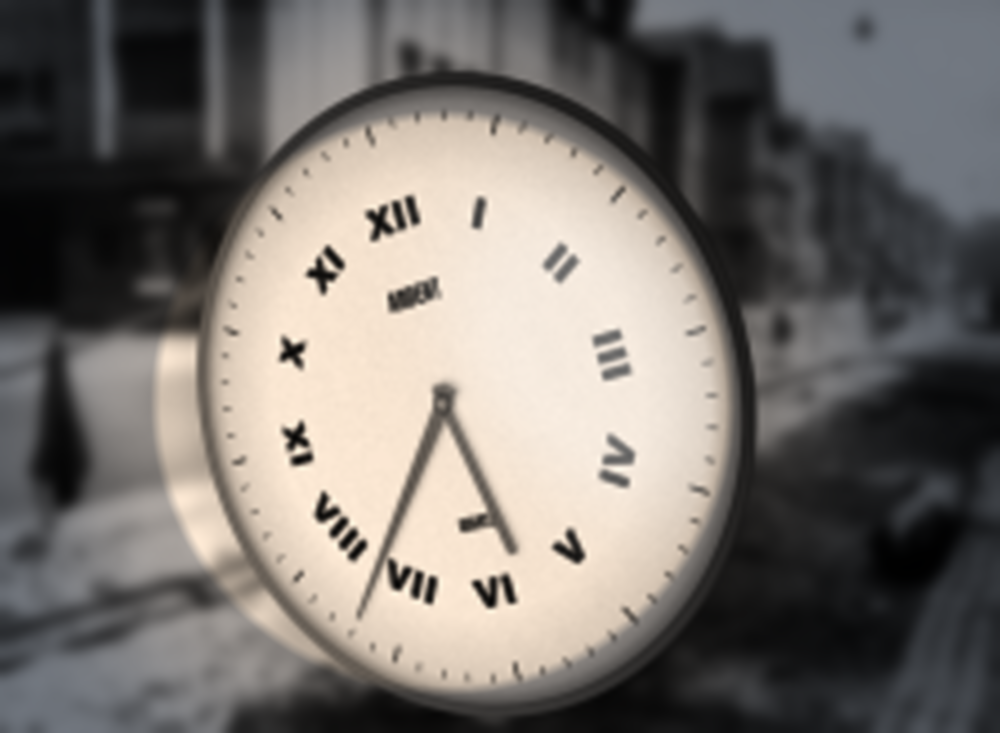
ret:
5:37
